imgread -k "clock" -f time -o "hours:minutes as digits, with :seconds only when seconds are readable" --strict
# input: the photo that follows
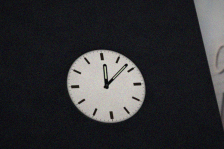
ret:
12:08
